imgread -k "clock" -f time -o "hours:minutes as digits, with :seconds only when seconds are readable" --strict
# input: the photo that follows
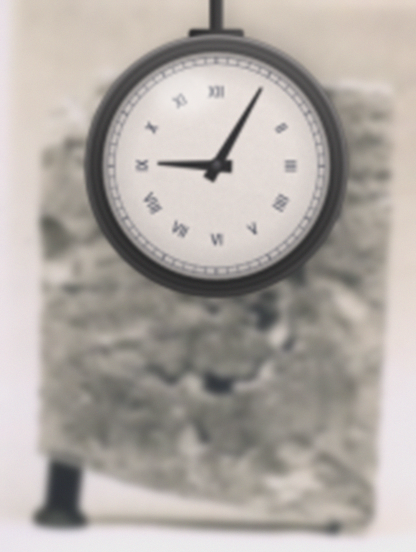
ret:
9:05
